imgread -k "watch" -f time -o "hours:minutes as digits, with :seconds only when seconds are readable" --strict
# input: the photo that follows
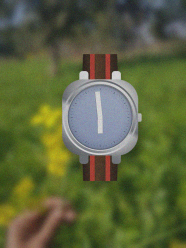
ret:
5:59
